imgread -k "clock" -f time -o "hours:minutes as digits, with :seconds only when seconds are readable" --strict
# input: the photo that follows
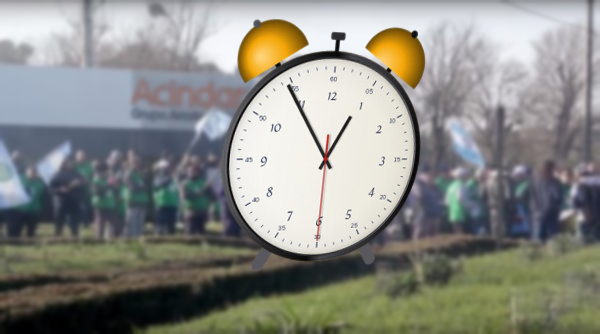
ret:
12:54:30
